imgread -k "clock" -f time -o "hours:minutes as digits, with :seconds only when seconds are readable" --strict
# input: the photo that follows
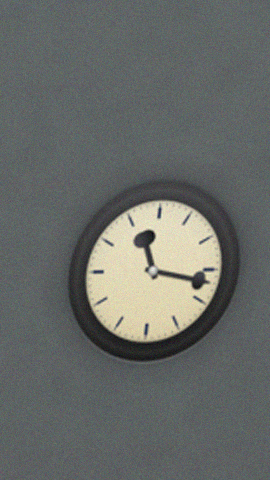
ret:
11:17
